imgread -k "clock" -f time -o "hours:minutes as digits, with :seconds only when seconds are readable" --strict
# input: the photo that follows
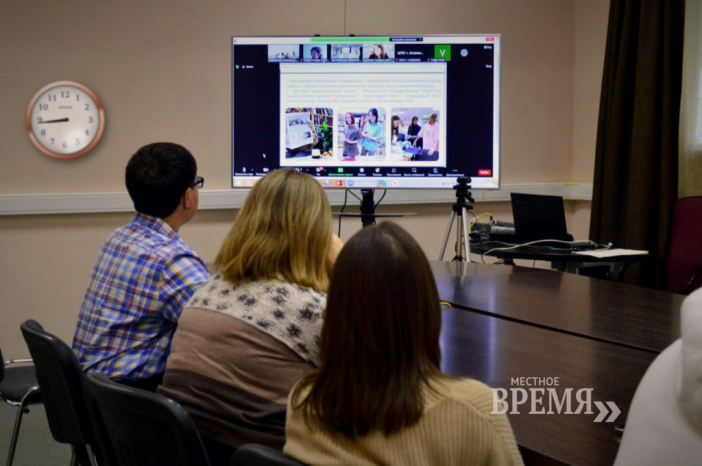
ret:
8:44
